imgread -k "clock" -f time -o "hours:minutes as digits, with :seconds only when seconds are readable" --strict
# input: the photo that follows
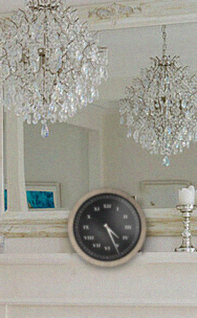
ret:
4:26
